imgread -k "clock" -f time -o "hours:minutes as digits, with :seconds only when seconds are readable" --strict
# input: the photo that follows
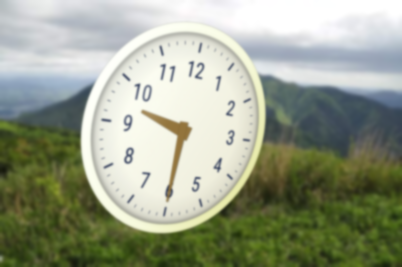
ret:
9:30
